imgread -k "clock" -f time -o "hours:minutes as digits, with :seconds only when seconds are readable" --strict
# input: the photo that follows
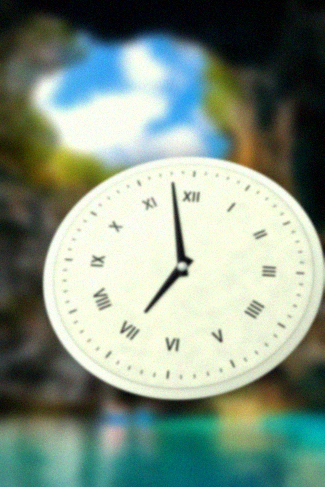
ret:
6:58
